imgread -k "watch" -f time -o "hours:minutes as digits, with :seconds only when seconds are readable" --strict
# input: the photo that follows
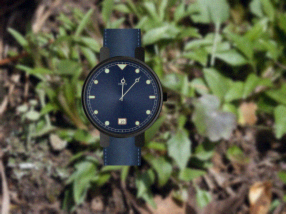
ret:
12:07
